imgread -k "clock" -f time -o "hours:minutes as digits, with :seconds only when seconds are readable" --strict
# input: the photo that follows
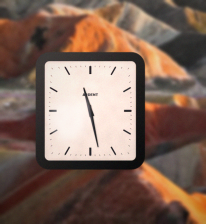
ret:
11:28
